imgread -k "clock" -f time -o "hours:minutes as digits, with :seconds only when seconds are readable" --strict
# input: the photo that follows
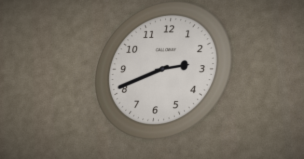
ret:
2:41
